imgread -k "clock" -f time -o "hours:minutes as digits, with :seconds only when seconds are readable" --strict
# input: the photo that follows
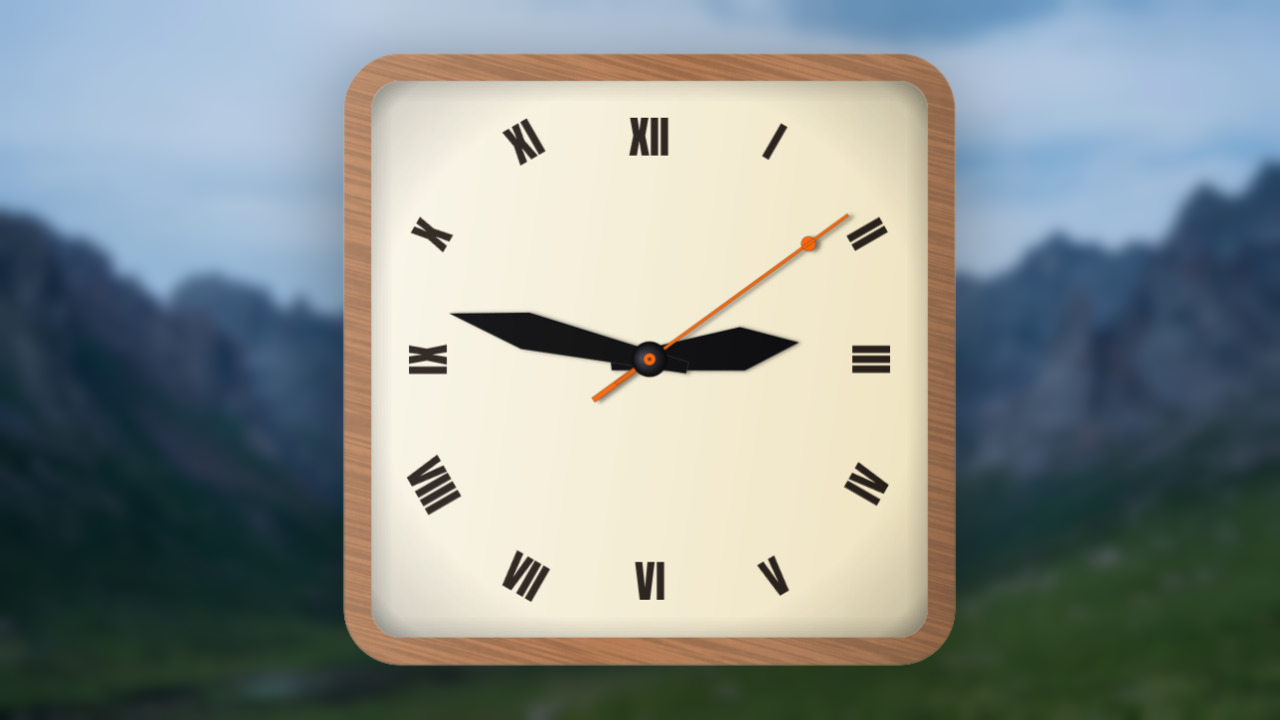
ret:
2:47:09
